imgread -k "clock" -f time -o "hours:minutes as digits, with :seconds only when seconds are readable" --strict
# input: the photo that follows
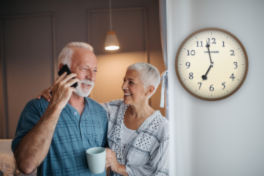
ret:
6:58
